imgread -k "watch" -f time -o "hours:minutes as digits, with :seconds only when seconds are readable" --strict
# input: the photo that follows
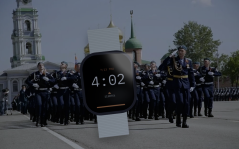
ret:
4:02
